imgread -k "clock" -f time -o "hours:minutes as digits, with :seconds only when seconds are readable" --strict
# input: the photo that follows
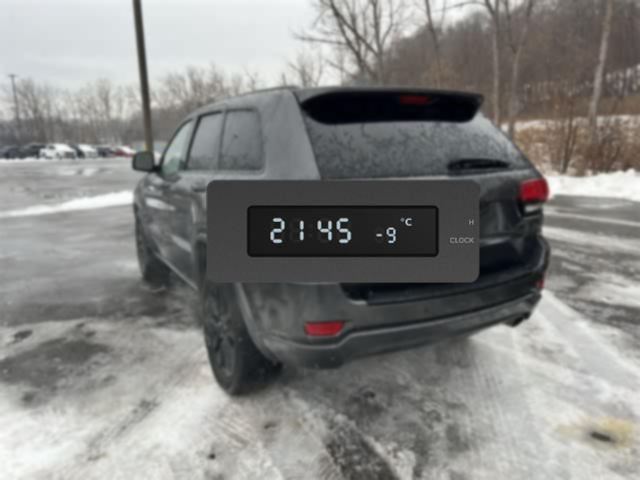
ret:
21:45
